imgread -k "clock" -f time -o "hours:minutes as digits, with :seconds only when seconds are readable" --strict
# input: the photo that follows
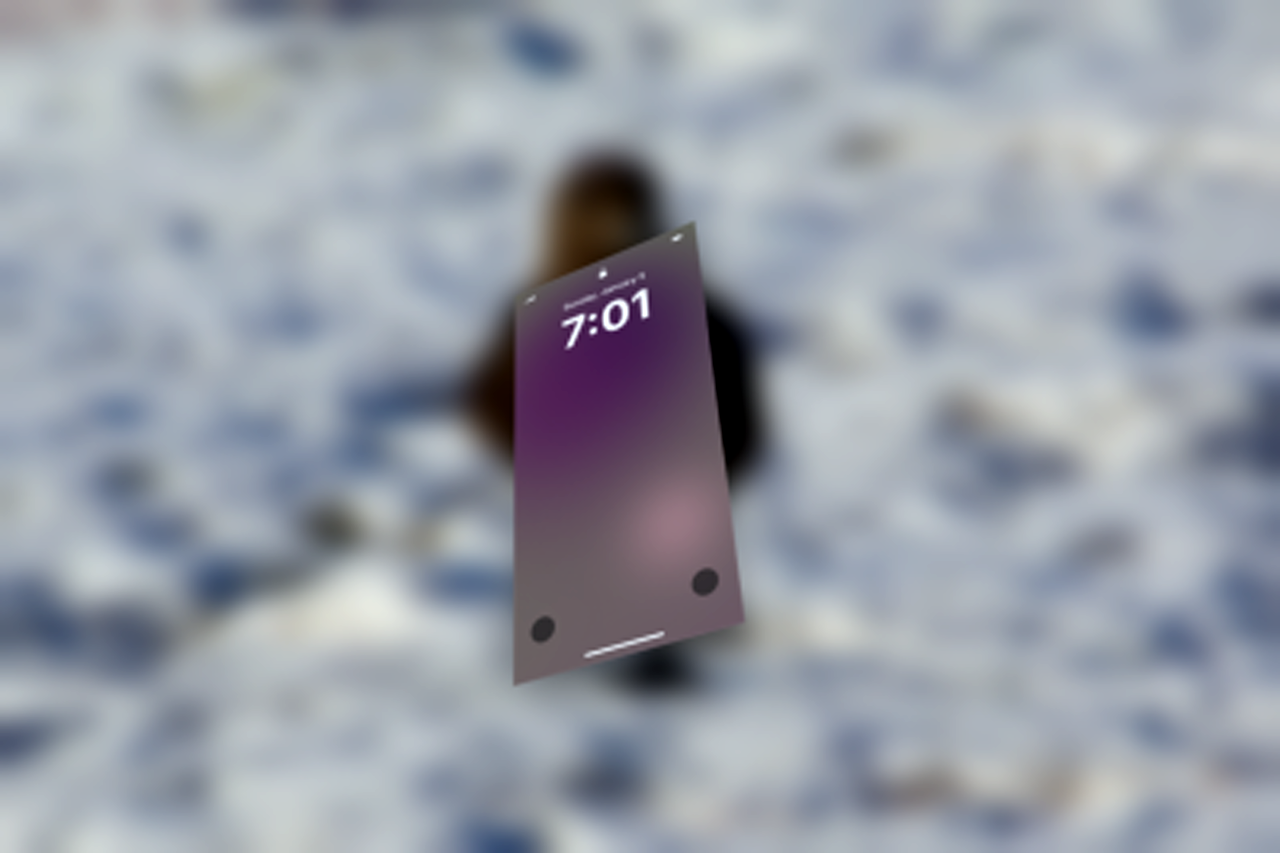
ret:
7:01
